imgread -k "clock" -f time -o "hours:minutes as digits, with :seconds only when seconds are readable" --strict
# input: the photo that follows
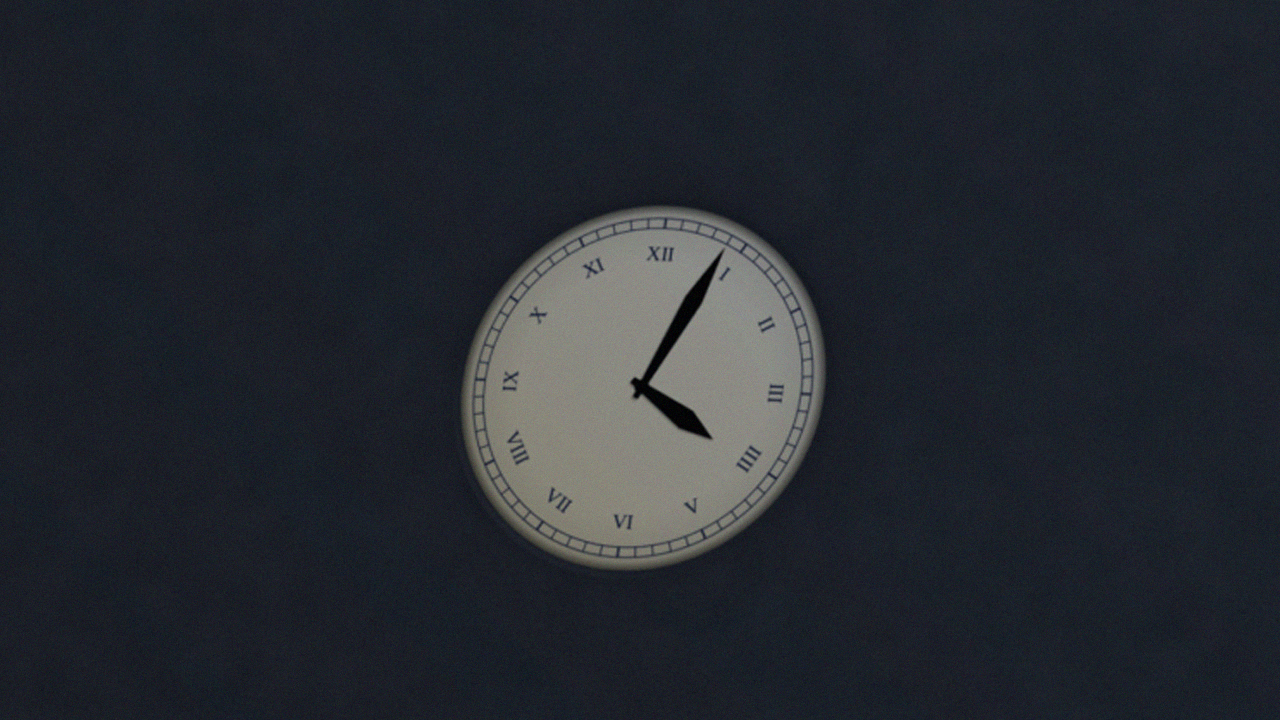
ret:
4:04
